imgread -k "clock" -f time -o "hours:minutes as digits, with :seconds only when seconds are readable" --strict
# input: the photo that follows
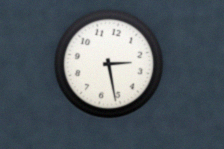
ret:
2:26
